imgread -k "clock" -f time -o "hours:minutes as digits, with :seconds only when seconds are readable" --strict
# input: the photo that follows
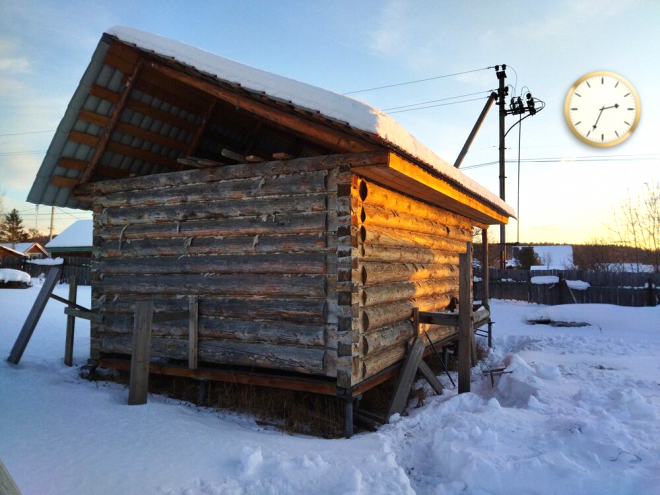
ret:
2:34
